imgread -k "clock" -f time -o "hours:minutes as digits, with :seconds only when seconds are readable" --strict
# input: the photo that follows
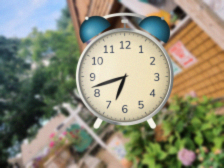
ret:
6:42
